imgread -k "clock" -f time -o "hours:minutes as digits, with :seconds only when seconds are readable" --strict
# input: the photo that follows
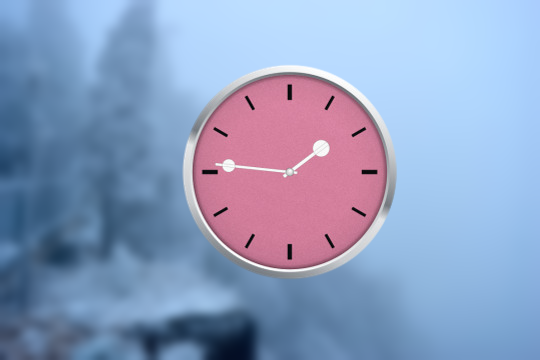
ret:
1:46
